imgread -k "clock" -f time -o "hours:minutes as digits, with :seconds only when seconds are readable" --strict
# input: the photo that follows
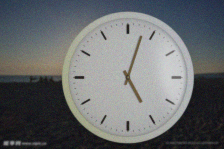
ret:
5:03
